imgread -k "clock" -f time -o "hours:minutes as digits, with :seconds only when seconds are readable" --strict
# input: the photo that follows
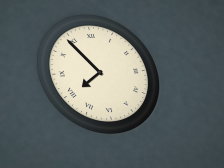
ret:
7:54
